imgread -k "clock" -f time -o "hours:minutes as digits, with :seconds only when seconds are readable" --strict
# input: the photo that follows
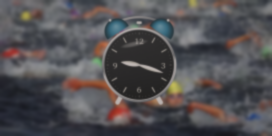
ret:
9:18
